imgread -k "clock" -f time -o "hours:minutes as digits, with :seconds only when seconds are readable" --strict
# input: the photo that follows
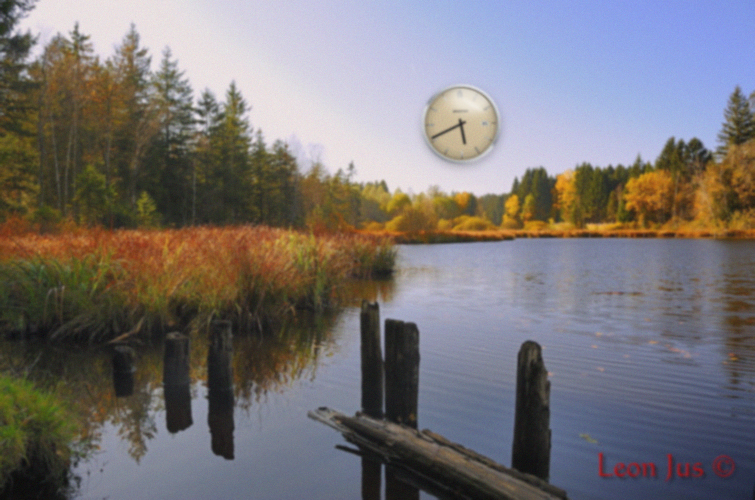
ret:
5:41
